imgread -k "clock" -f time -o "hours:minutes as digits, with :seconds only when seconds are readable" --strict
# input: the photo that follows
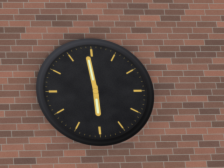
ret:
5:59
